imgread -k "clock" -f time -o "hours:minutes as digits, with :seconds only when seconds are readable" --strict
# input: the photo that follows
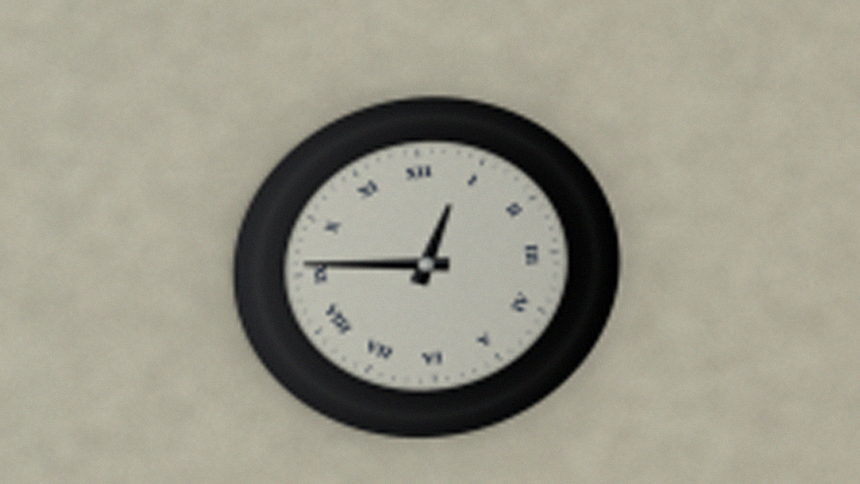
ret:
12:46
